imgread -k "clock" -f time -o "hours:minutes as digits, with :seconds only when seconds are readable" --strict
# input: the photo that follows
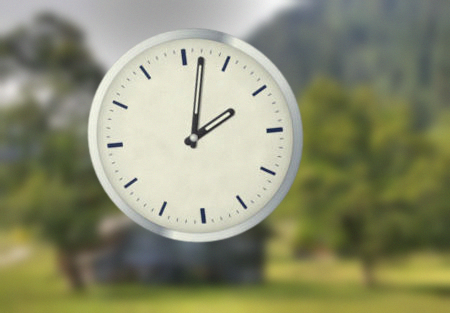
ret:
2:02
